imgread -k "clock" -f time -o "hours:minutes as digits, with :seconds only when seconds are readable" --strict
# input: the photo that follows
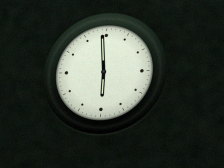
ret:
5:59
